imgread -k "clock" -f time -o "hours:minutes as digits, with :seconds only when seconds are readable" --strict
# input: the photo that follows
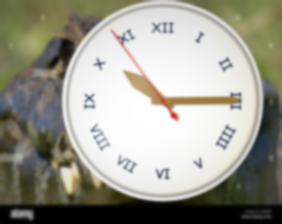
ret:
10:14:54
